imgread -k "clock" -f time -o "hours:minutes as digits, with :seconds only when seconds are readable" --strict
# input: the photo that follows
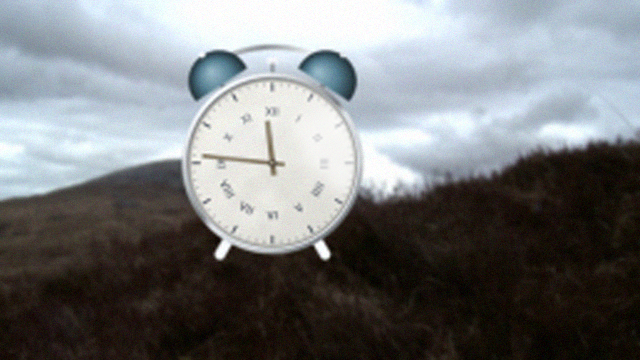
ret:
11:46
